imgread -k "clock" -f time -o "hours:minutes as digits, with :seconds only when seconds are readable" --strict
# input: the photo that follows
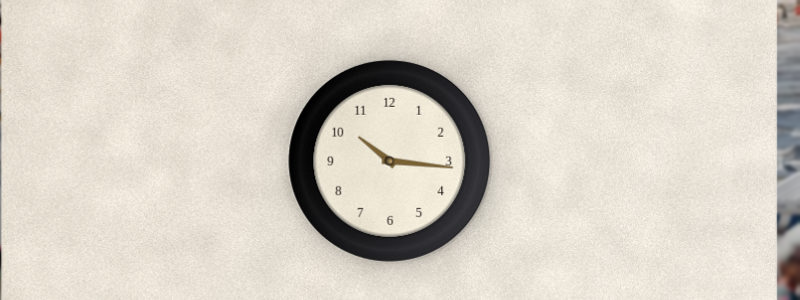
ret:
10:16
